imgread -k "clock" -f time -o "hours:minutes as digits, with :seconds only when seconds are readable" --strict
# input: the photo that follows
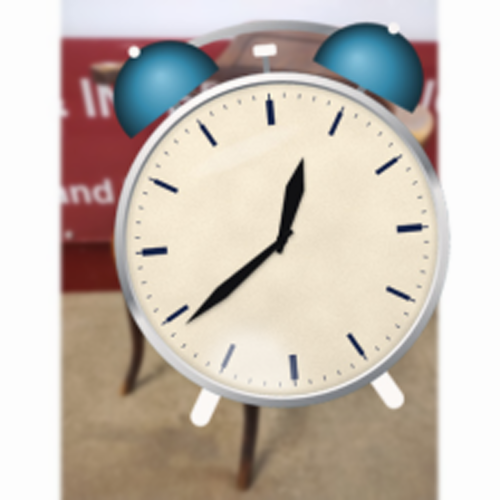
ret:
12:39
